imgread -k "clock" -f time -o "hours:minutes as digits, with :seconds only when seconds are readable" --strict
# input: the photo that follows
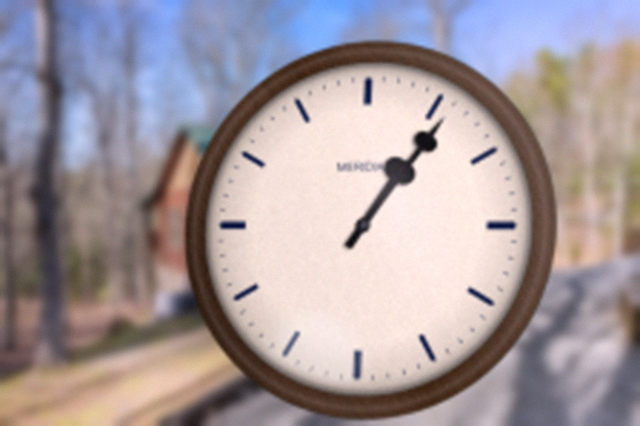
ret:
1:06
